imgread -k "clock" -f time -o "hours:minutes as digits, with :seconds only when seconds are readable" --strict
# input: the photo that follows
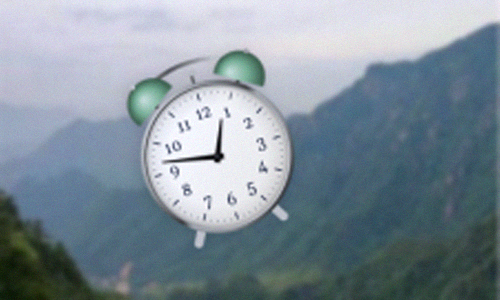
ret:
12:47
